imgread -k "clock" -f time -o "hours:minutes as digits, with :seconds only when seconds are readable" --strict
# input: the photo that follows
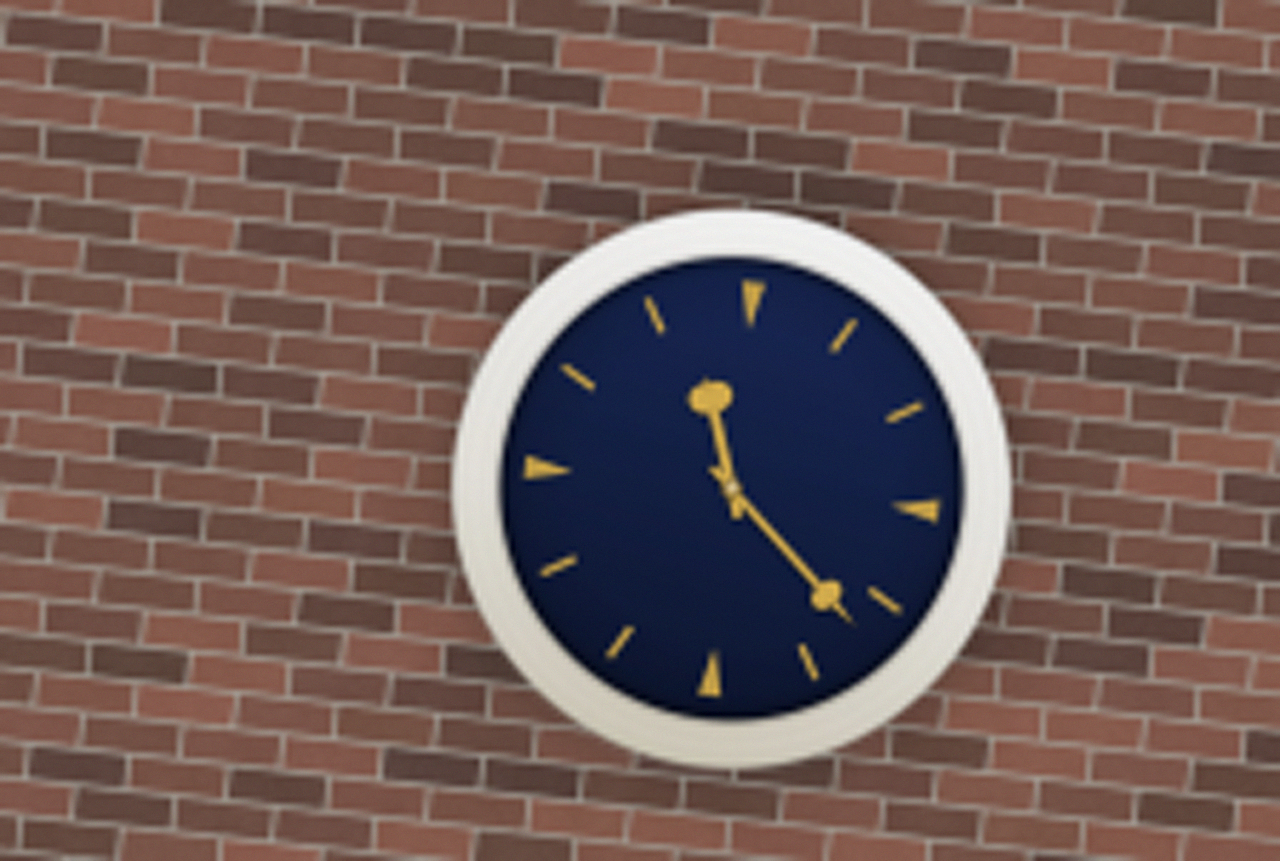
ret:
11:22
